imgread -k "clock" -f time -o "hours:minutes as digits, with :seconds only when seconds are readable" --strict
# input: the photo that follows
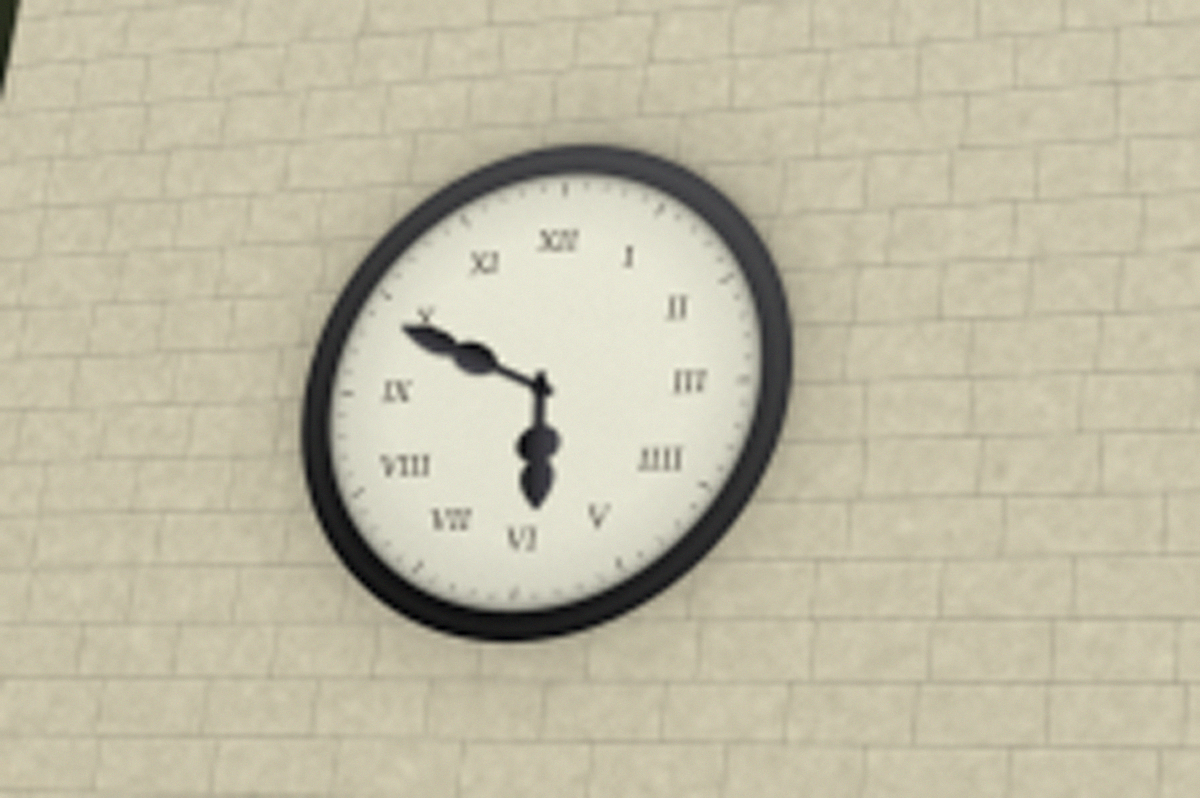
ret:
5:49
